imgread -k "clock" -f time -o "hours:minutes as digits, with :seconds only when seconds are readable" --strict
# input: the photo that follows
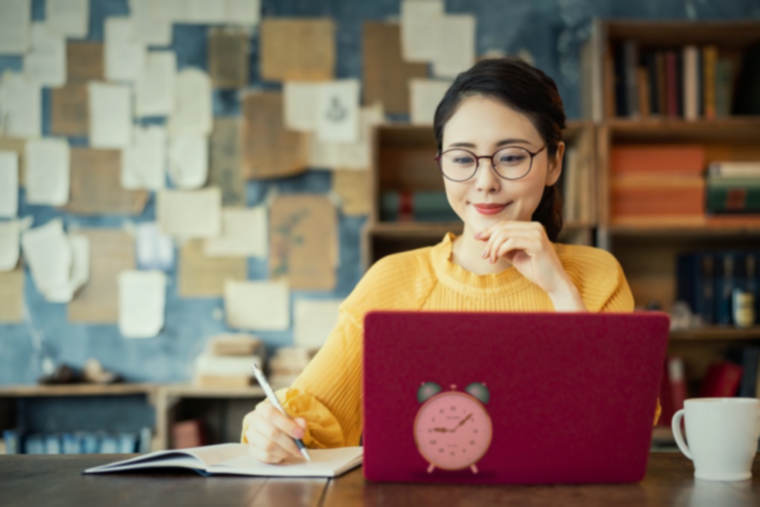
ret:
9:08
